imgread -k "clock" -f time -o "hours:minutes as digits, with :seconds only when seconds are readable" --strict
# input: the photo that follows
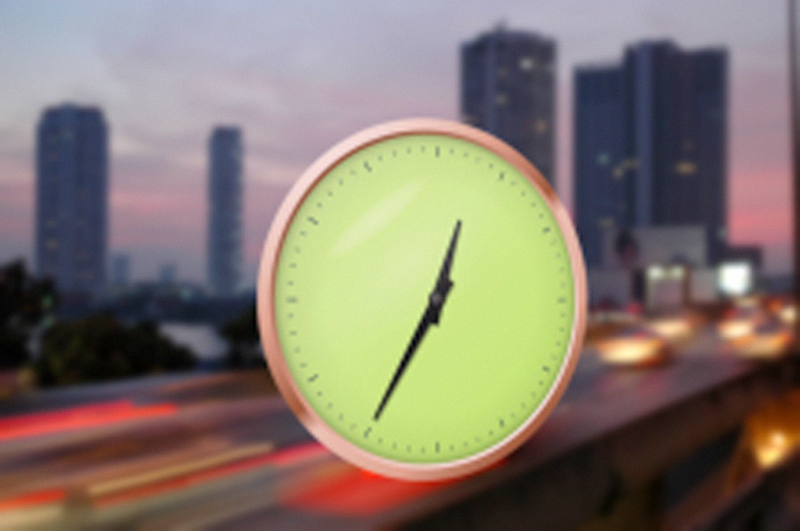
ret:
12:35
